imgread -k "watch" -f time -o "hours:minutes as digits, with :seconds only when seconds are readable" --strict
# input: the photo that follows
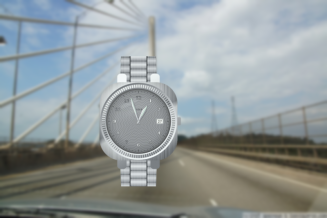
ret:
12:57
